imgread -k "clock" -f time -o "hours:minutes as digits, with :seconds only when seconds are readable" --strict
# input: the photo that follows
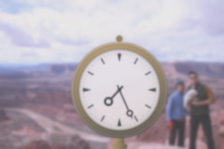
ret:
7:26
